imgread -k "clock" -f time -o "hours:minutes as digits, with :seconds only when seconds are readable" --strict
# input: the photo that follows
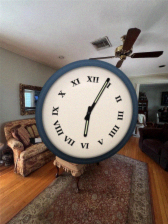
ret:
6:04
